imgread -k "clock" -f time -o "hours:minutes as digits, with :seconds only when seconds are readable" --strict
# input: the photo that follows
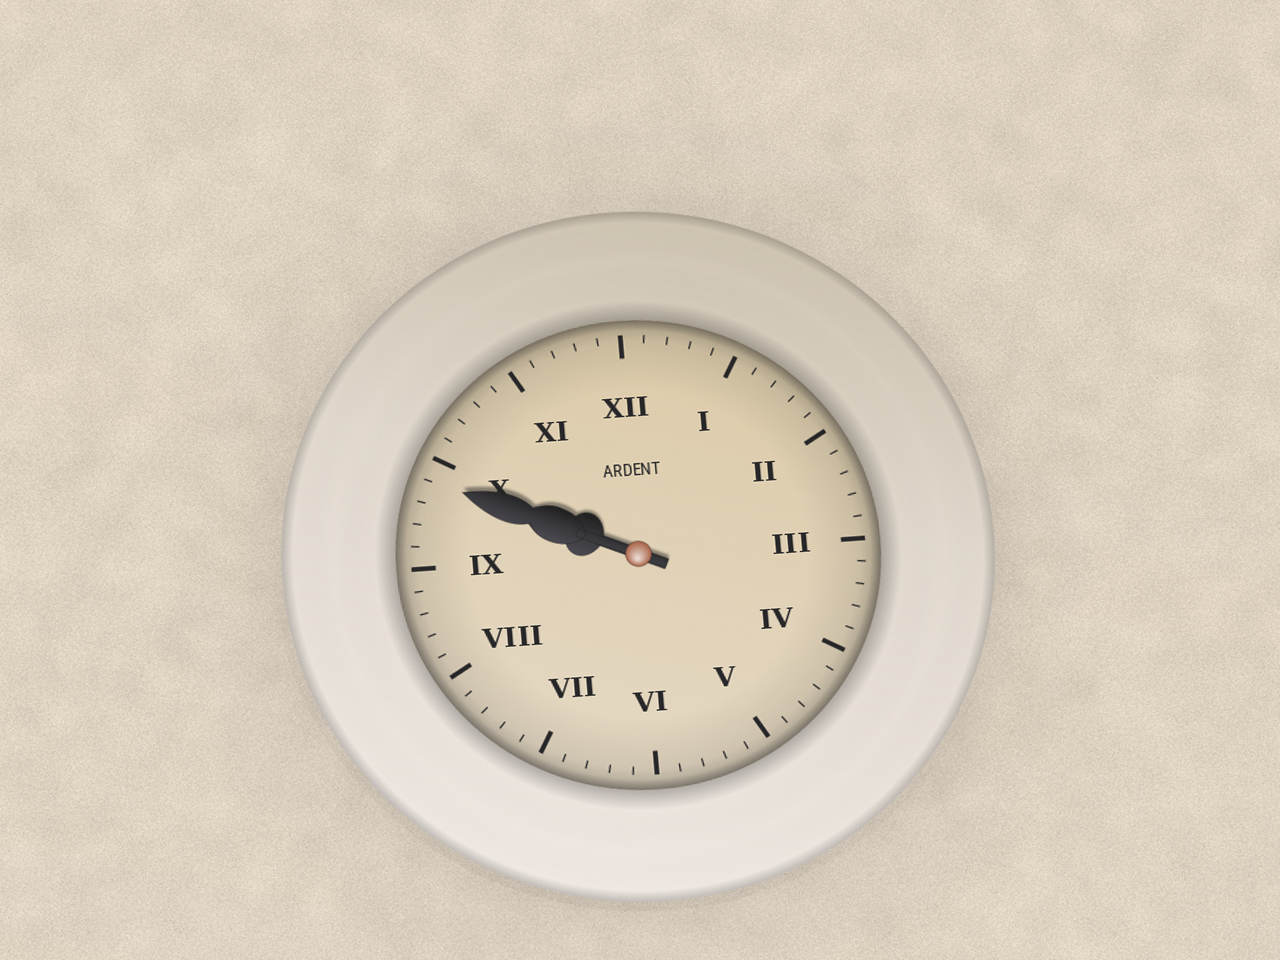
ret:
9:49
